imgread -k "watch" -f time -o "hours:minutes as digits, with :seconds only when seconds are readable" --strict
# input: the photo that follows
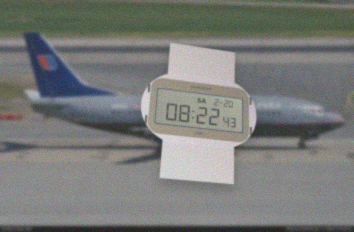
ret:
8:22:43
